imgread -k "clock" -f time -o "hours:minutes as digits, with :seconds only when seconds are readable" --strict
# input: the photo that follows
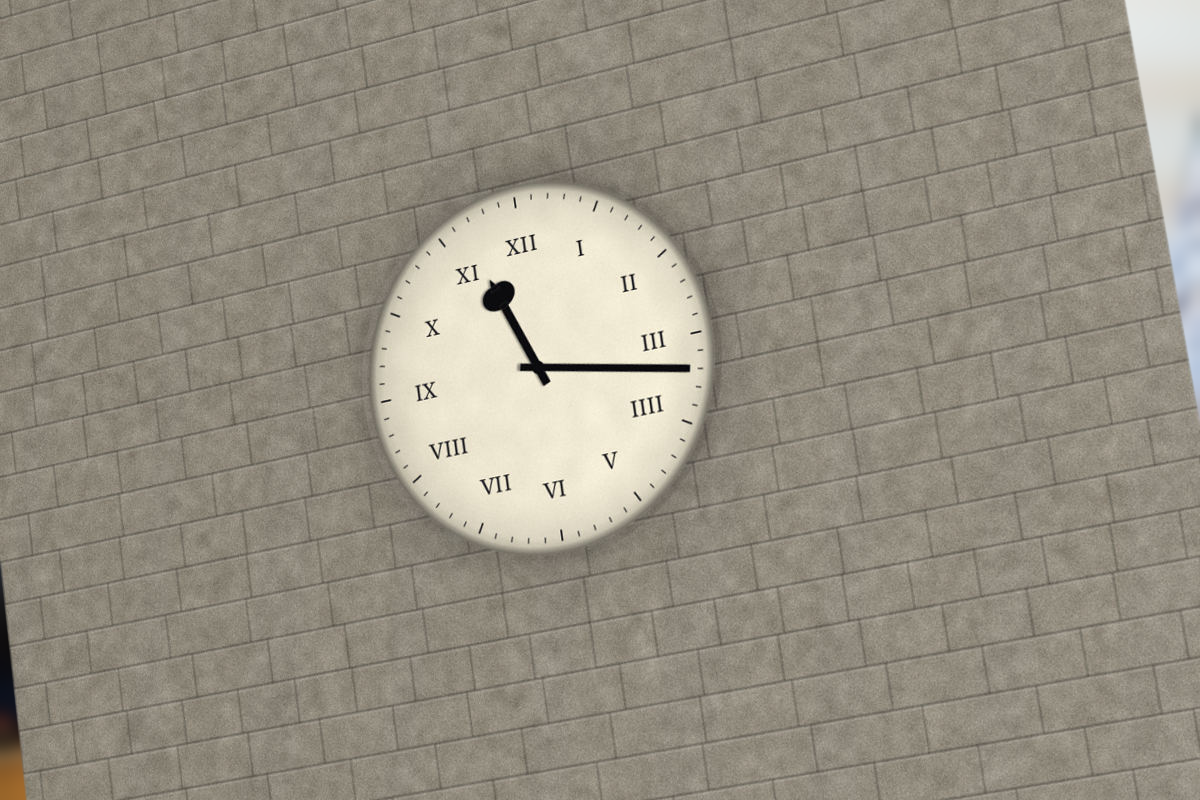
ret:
11:17
